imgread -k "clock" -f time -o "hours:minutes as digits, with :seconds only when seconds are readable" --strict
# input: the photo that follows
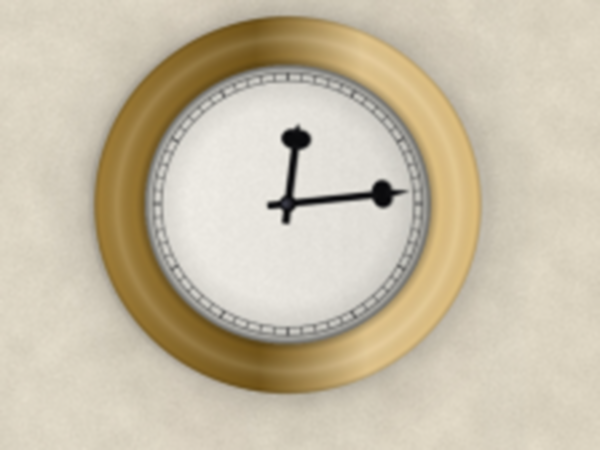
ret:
12:14
